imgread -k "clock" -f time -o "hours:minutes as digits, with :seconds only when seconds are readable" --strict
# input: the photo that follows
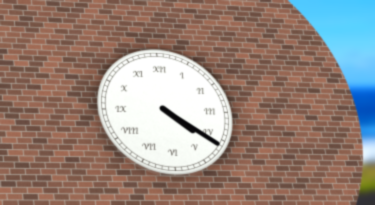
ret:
4:21
